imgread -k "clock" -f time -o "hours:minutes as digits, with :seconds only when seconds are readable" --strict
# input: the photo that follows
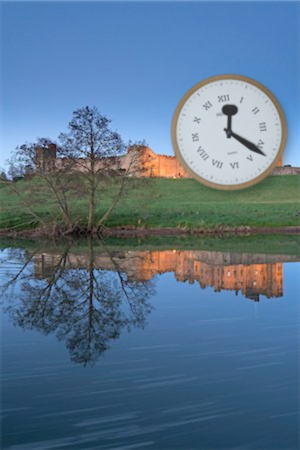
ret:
12:22
